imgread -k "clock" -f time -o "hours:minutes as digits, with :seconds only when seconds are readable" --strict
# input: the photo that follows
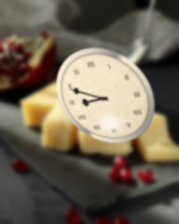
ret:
8:49
